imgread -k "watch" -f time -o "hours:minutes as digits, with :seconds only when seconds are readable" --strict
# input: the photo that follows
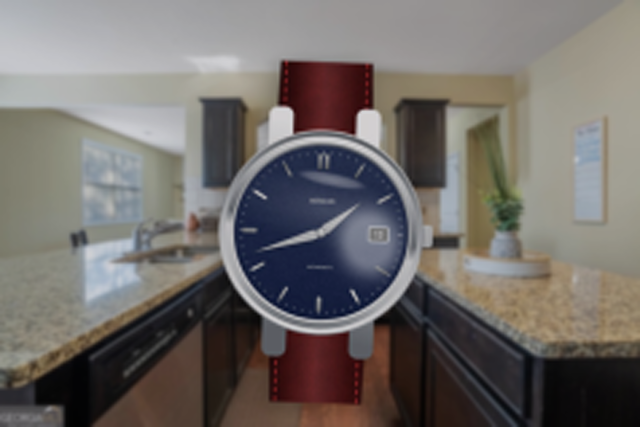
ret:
1:42
